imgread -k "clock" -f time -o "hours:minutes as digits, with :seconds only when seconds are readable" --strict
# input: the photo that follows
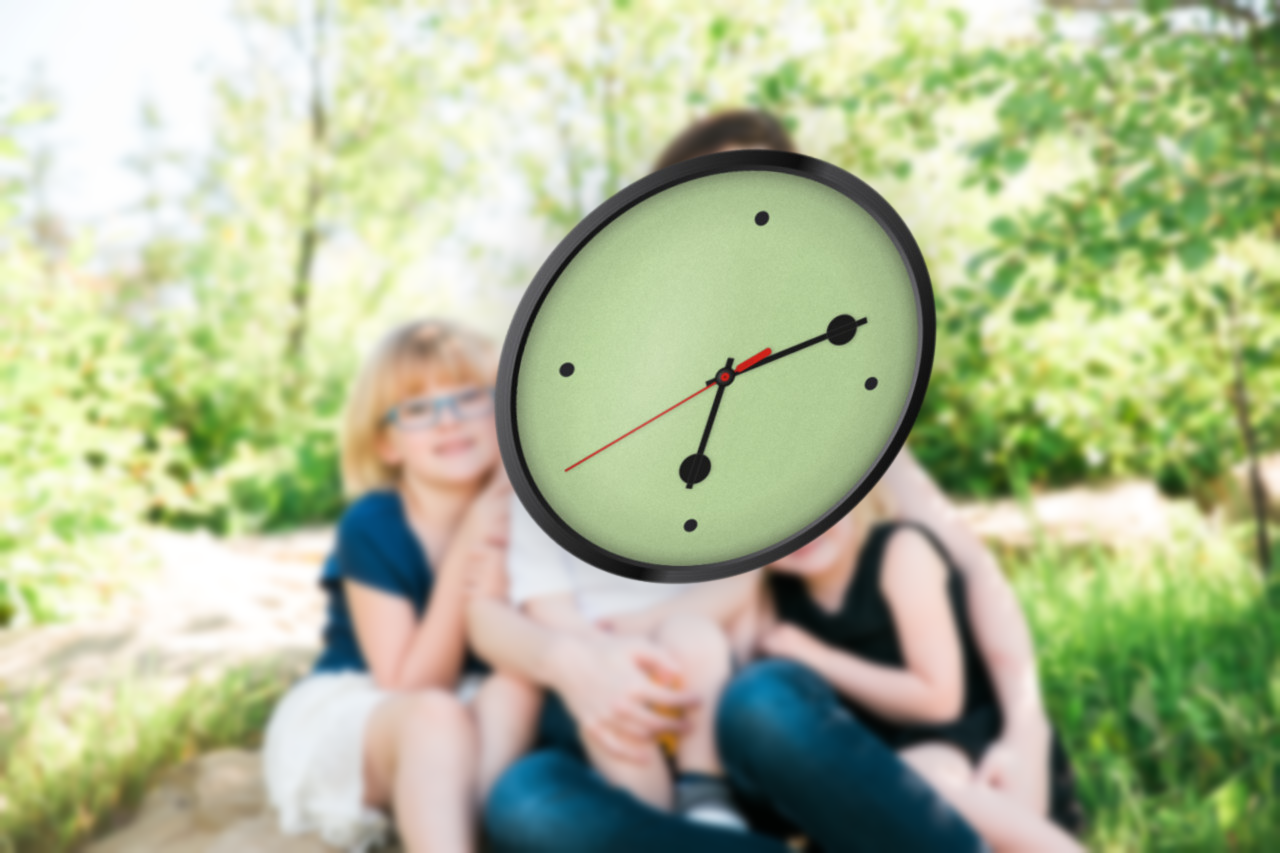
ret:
6:10:39
